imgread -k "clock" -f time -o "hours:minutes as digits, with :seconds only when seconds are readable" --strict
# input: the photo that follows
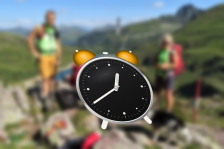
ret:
12:40
